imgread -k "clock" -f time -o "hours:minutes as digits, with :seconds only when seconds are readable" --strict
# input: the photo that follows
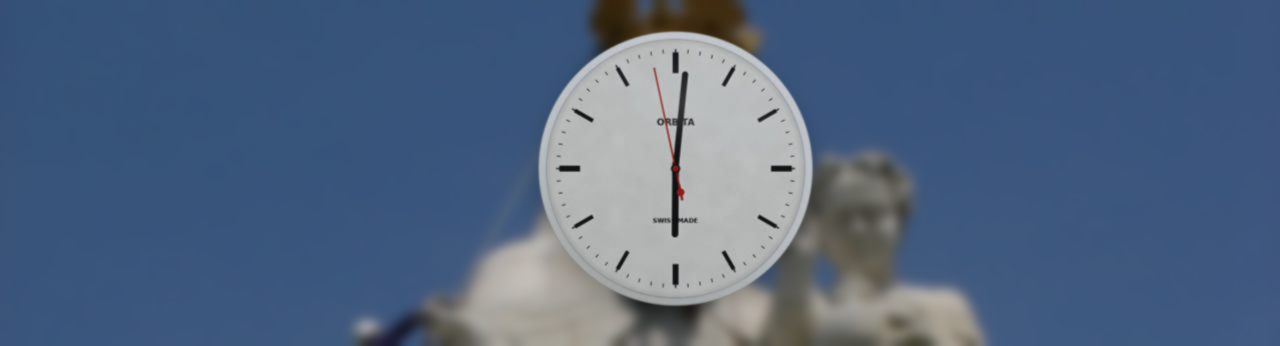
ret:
6:00:58
